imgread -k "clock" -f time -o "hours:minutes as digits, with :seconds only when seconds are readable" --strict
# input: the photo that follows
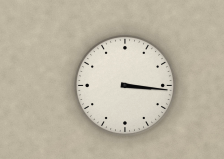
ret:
3:16
